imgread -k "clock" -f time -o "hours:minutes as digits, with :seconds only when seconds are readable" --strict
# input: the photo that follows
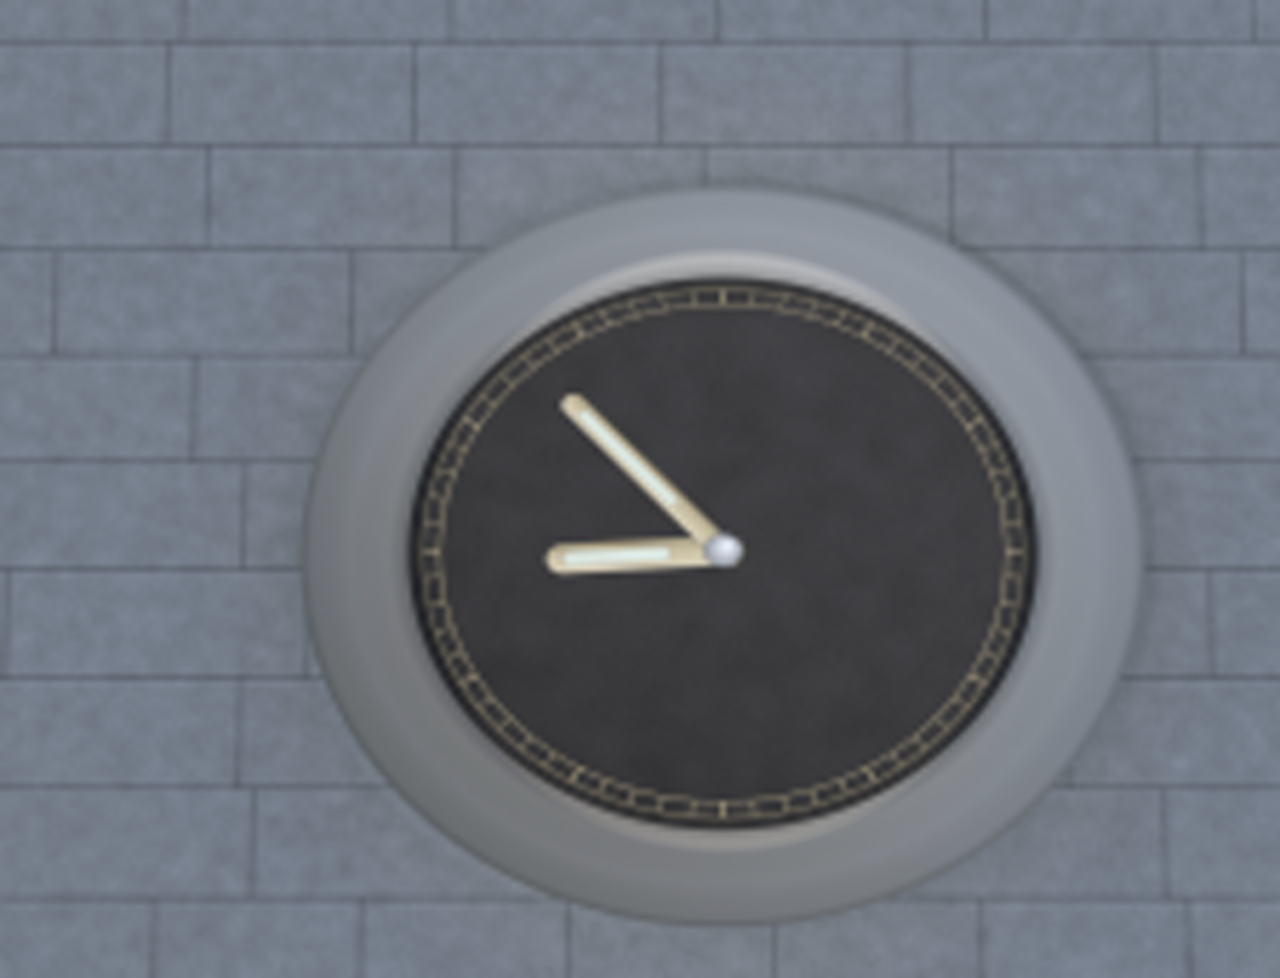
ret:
8:53
